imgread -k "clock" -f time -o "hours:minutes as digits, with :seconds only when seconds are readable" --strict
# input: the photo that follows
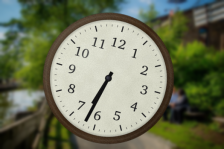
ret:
6:32
